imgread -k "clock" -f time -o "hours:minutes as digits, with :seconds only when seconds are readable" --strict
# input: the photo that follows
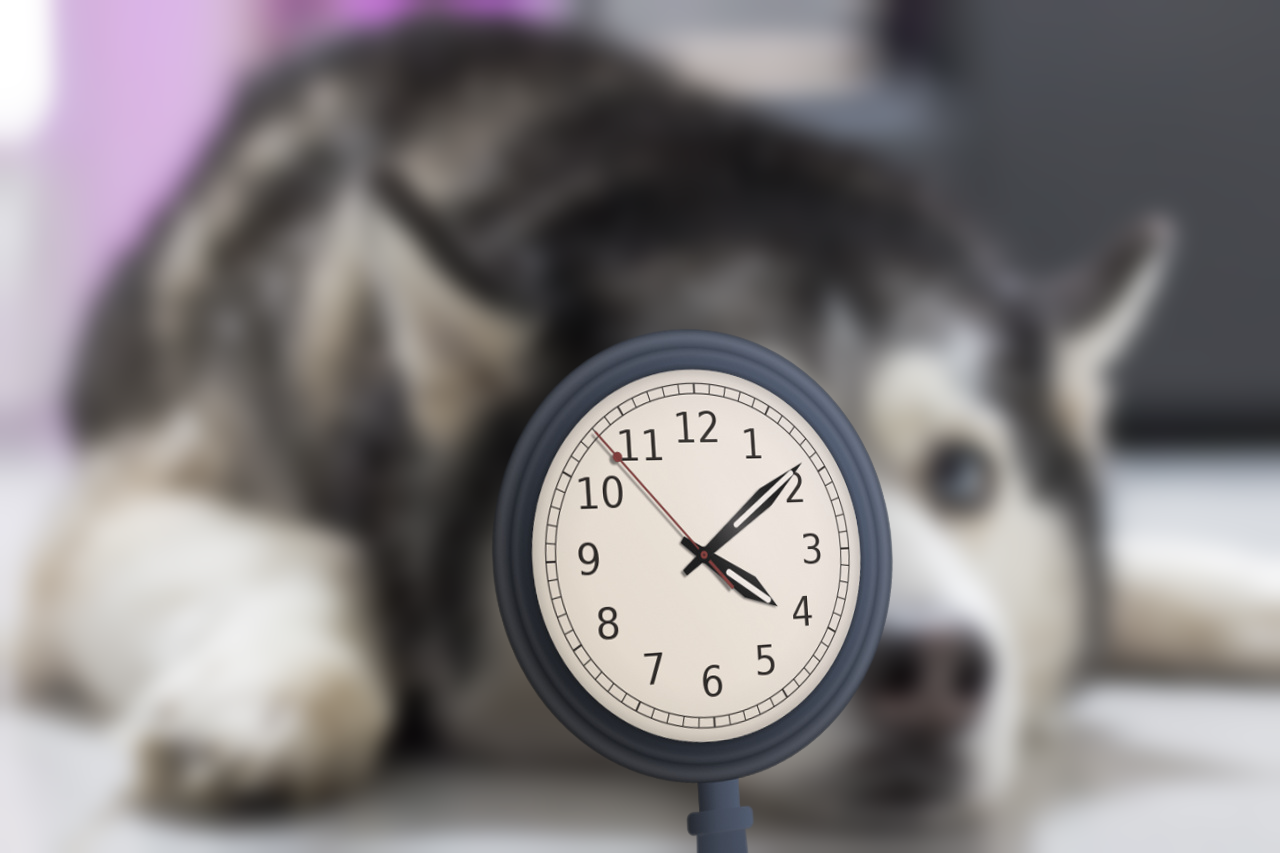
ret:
4:08:53
